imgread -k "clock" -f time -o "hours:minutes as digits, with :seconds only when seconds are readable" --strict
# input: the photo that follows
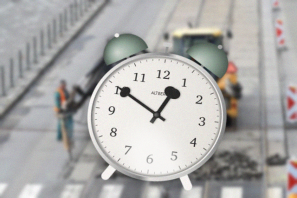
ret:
12:50
